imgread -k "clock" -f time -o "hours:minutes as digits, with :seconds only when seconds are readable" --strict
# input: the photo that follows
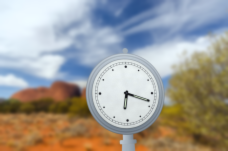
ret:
6:18
